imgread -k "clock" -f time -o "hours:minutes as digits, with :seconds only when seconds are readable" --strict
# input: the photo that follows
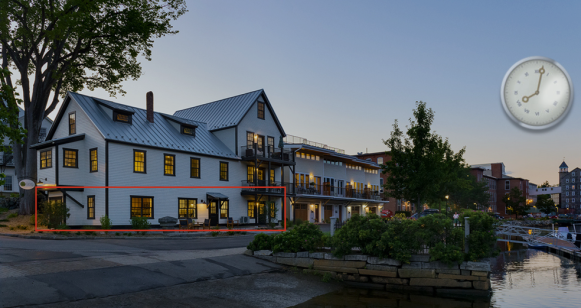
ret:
8:02
